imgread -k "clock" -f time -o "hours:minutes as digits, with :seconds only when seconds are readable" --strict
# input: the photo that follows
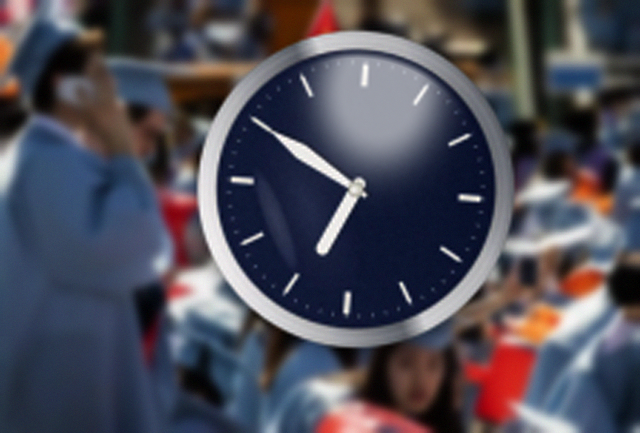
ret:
6:50
